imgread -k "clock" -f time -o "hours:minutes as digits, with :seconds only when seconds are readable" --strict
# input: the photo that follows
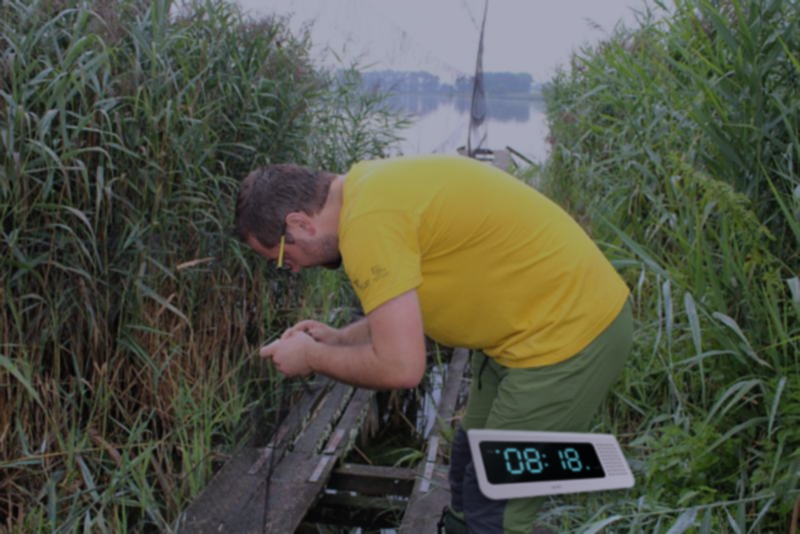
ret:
8:18
